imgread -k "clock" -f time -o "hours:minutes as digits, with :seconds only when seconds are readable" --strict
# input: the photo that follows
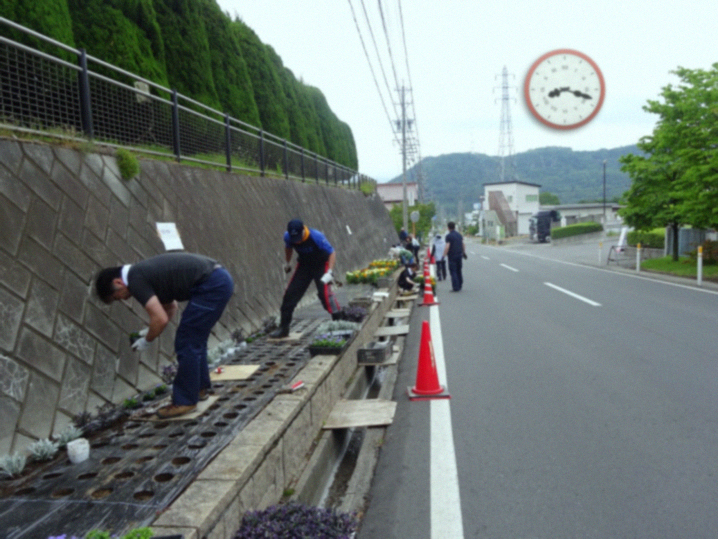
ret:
8:18
